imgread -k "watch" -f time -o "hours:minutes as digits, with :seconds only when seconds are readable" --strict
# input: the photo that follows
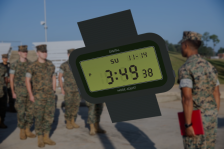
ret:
3:49:38
